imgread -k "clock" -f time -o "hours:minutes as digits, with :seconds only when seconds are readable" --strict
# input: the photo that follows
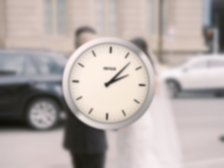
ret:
2:07
